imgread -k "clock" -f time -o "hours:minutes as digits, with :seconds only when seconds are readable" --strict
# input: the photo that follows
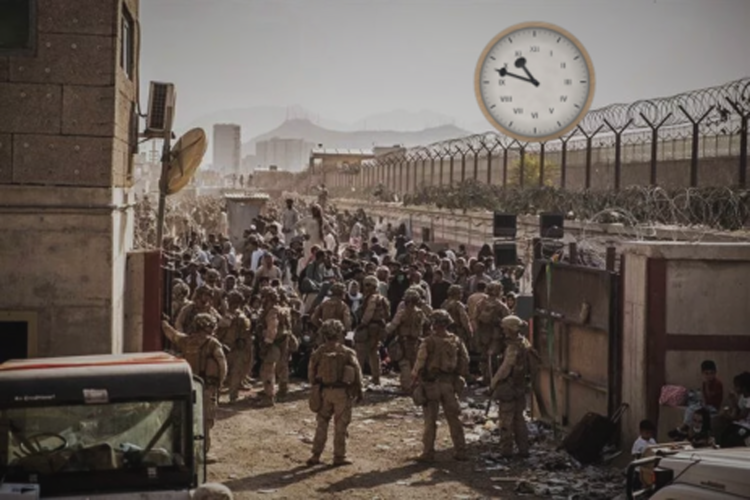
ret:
10:48
